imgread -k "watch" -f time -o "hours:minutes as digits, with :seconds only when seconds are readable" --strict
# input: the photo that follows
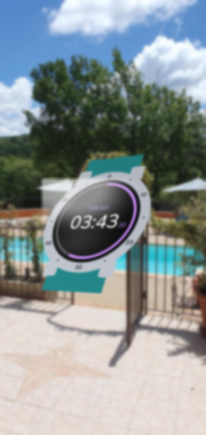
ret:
3:43
